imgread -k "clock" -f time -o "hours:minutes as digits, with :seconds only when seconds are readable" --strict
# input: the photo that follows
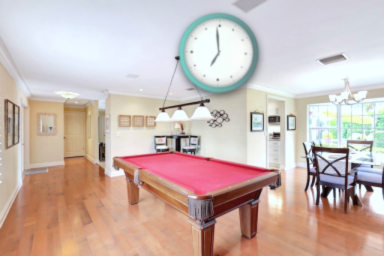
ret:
6:59
